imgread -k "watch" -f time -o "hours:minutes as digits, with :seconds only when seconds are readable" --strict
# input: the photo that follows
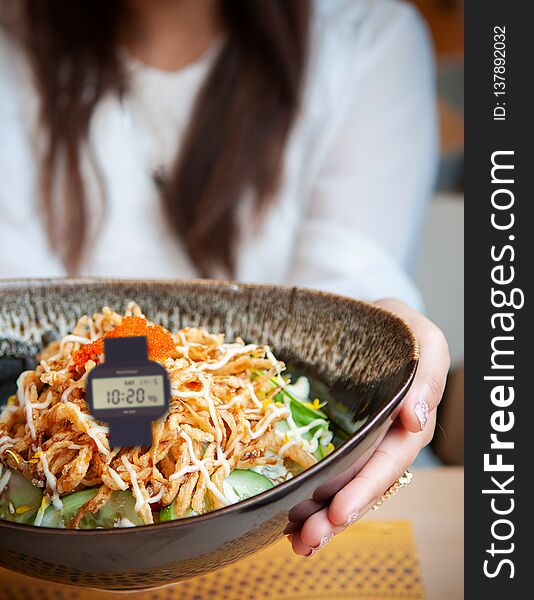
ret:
10:20
